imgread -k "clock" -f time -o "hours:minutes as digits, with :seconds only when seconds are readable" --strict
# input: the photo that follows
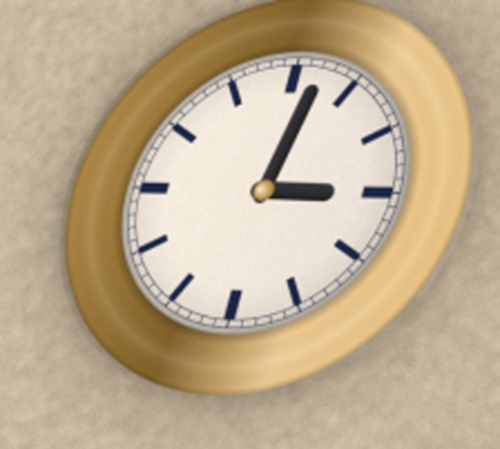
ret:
3:02
